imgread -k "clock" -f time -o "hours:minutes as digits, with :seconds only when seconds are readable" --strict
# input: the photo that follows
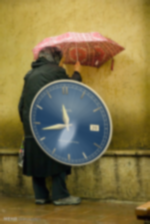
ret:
11:43
